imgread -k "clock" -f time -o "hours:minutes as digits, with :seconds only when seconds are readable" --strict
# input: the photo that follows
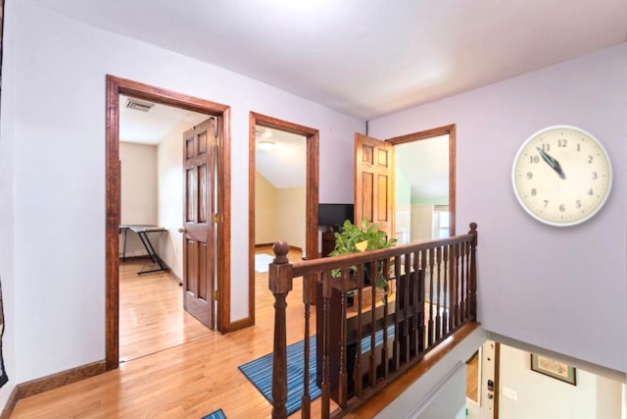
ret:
10:53
